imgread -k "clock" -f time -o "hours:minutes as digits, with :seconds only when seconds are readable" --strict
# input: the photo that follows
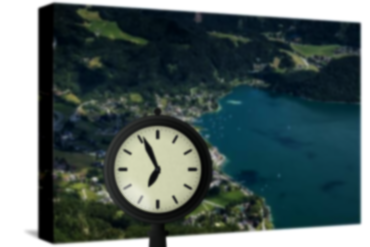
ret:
6:56
